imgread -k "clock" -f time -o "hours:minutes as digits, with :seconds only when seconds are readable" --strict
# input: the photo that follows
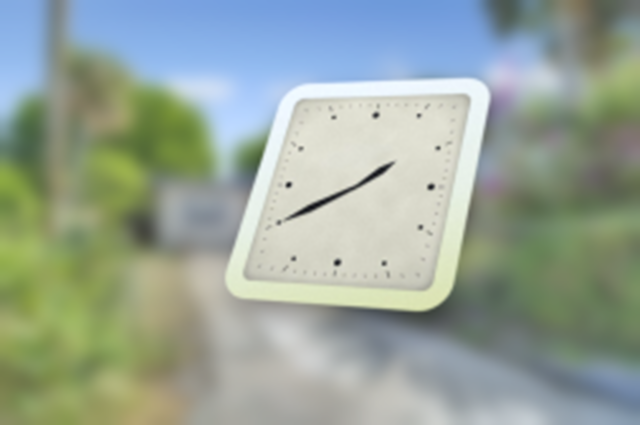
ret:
1:40
